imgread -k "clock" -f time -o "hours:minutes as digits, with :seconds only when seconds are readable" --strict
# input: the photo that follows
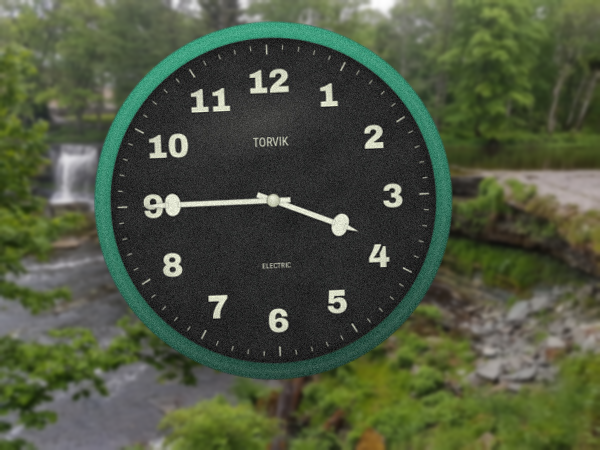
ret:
3:45
